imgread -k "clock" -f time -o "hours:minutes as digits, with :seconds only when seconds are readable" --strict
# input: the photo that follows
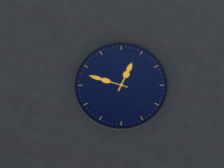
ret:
12:48
